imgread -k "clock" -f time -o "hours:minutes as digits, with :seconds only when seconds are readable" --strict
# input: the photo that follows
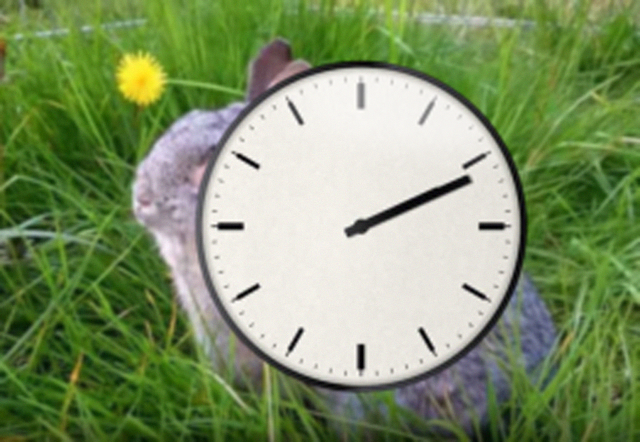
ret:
2:11
